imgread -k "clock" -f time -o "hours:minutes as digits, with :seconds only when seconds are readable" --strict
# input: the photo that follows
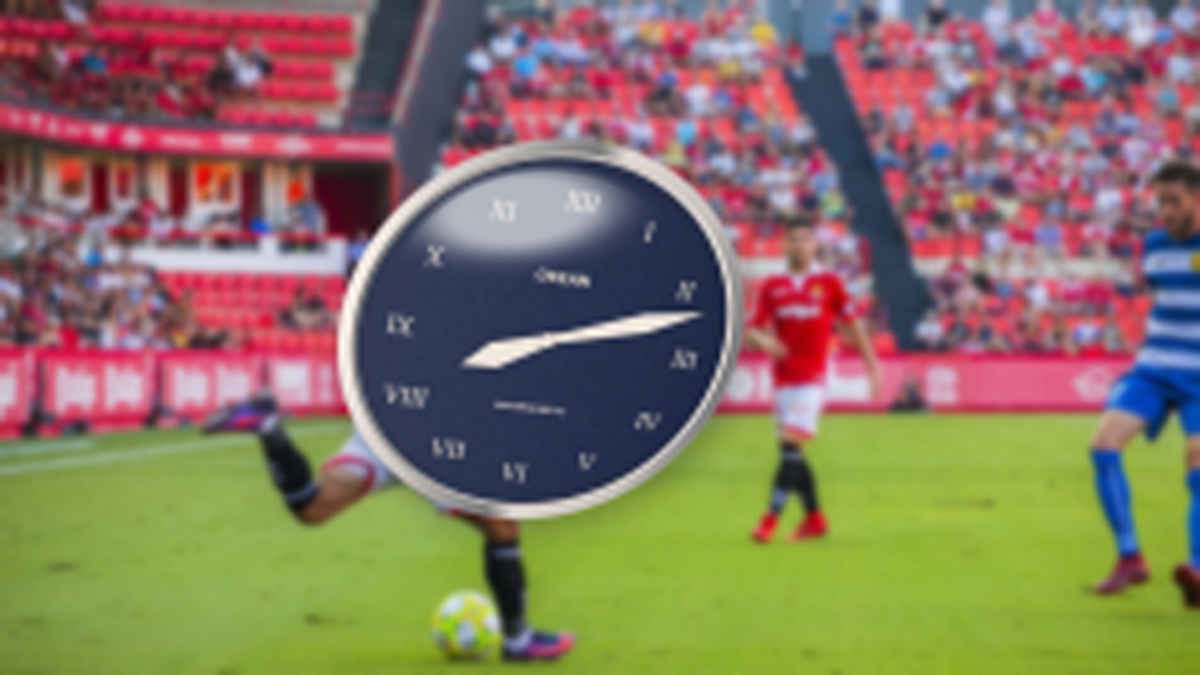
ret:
8:12
